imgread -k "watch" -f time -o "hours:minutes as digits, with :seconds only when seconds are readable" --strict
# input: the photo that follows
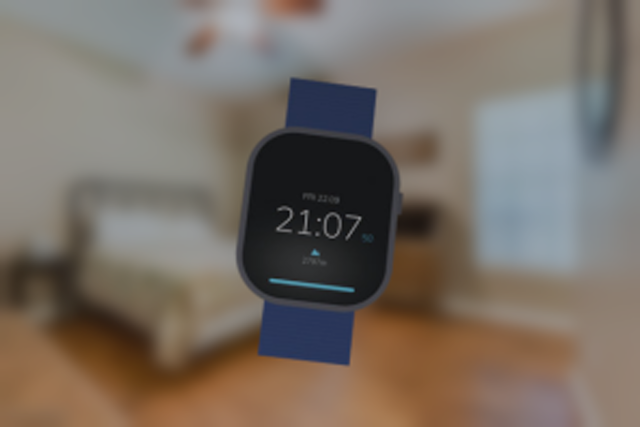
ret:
21:07
